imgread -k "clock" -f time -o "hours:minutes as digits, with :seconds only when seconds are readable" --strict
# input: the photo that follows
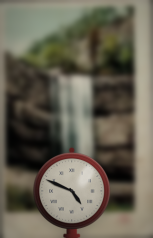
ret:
4:49
